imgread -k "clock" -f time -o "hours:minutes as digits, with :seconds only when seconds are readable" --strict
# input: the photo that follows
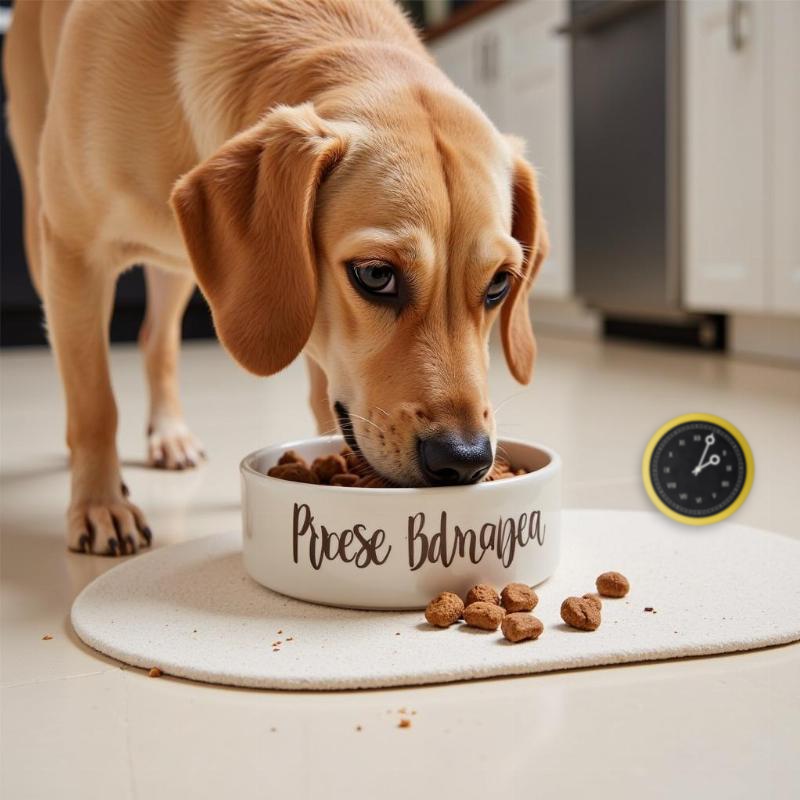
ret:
2:04
